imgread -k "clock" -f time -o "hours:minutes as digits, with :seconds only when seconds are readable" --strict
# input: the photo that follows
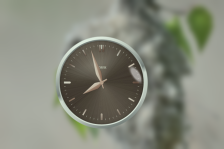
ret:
7:57
